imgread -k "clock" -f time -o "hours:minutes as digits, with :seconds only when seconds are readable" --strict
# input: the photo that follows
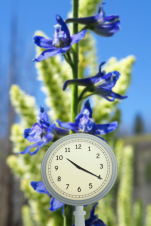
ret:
10:20
